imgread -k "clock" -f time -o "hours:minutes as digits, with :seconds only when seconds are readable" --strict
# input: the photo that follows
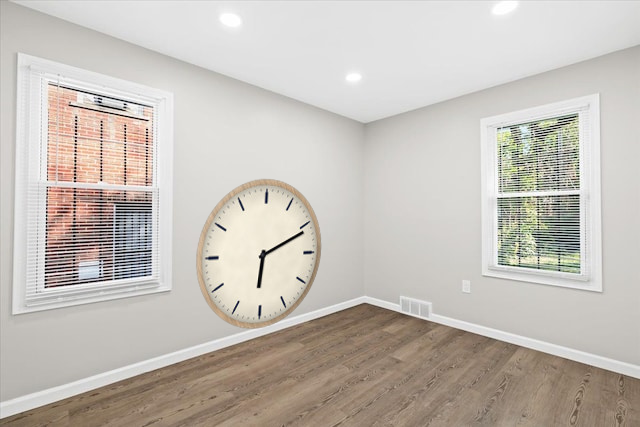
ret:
6:11
